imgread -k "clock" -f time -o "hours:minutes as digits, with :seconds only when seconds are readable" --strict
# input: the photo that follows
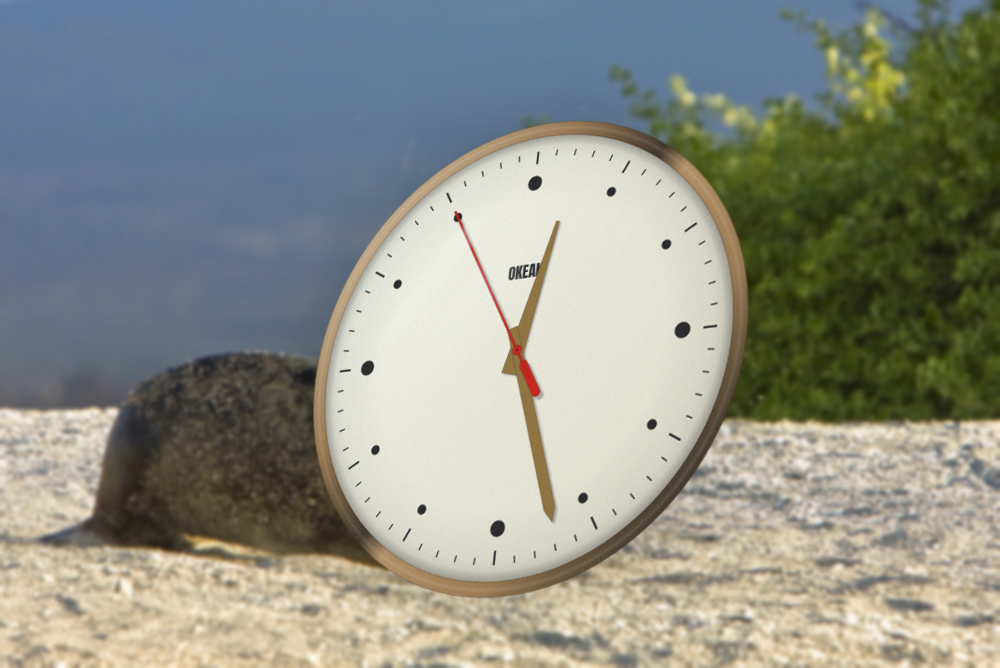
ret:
12:26:55
